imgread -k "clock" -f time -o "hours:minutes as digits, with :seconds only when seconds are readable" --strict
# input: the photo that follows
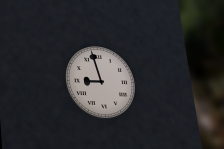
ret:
8:58
